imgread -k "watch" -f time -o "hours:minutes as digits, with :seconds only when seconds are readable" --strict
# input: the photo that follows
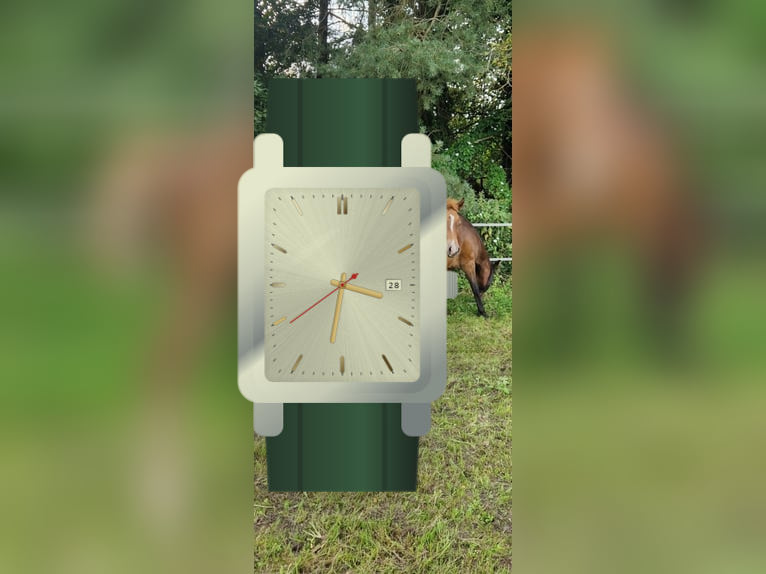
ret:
3:31:39
